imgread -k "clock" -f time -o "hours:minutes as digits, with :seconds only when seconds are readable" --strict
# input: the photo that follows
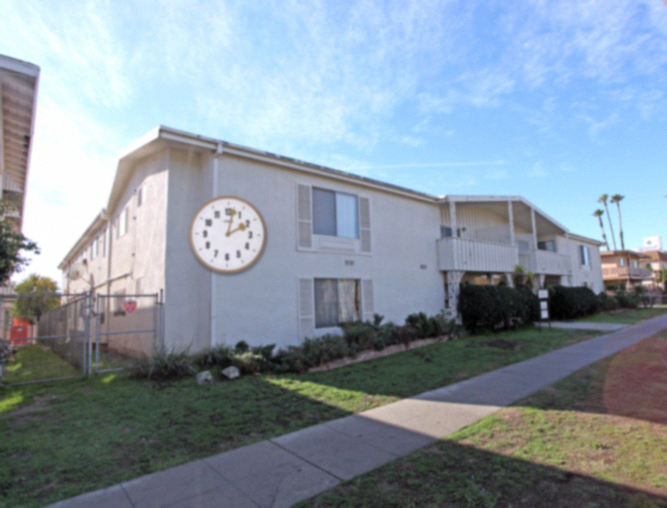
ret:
2:02
